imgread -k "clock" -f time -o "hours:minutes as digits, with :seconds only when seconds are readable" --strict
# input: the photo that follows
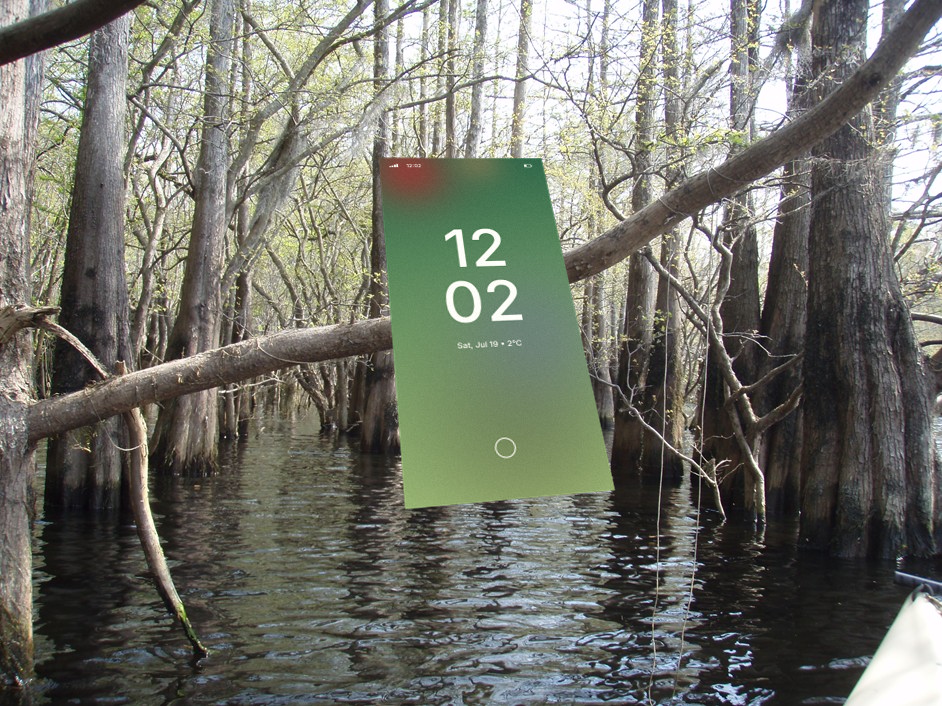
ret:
12:02
